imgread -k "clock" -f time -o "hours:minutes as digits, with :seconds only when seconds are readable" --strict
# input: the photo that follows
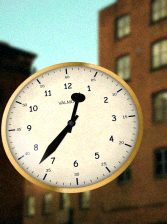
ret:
12:37
